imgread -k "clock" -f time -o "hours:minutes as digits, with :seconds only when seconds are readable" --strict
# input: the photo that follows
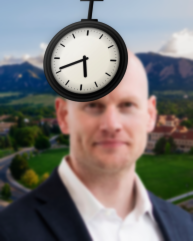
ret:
5:41
